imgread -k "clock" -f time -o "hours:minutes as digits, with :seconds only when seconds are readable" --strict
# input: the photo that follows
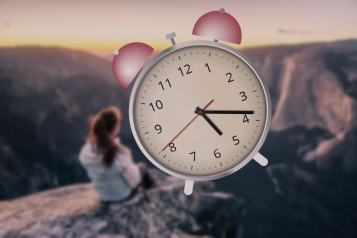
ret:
5:18:41
